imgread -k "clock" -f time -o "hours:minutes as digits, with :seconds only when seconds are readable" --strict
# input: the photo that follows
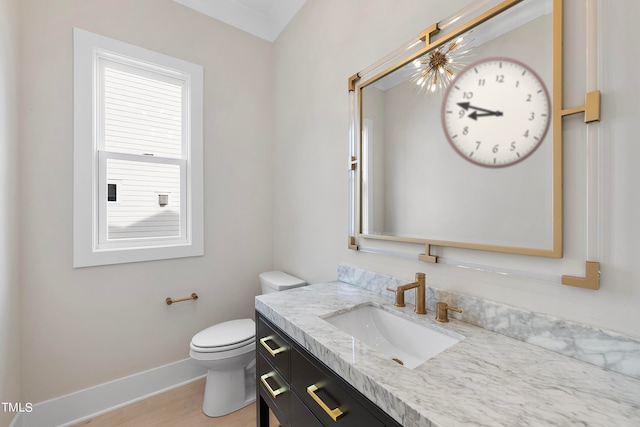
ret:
8:47
